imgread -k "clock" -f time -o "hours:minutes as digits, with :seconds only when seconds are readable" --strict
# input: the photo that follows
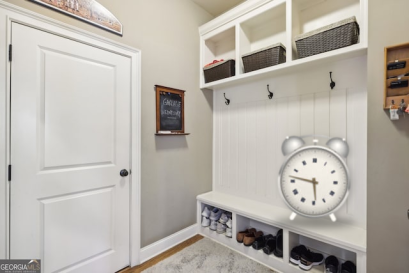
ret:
5:47
